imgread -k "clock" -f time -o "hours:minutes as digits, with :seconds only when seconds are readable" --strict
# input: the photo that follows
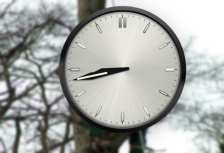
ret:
8:43
